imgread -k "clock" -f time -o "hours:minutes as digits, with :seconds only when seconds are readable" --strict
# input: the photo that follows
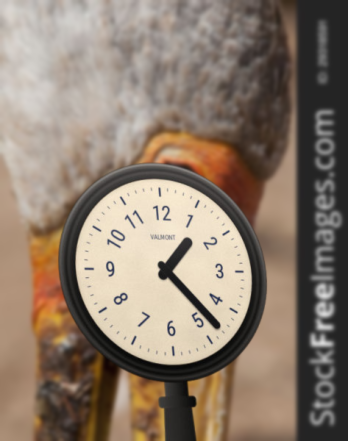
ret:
1:23
